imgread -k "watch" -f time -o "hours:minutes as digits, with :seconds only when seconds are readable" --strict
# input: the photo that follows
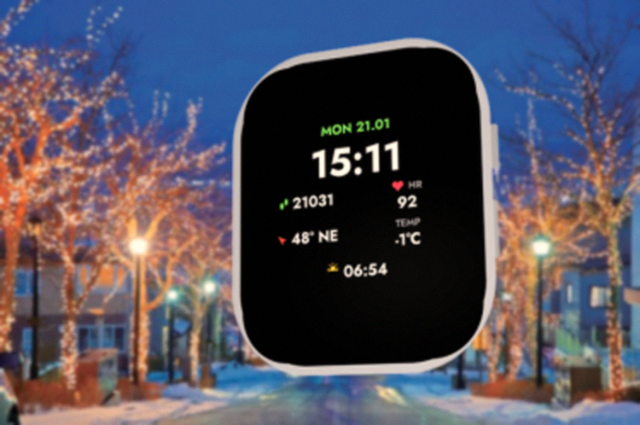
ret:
15:11
